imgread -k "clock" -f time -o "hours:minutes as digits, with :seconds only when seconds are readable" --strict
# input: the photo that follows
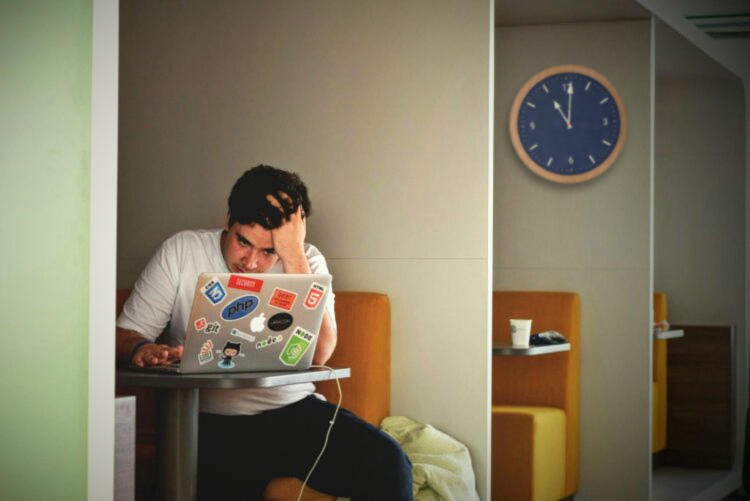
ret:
11:01
